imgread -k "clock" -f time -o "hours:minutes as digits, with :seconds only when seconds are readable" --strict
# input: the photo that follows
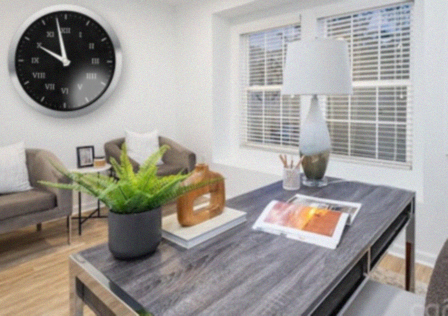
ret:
9:58
